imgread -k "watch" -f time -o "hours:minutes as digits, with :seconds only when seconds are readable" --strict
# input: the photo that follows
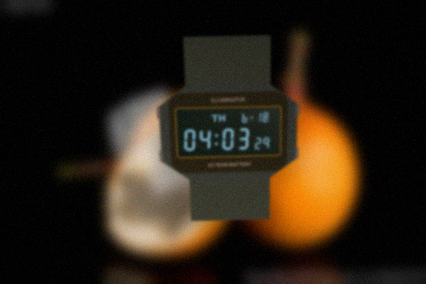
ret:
4:03:29
